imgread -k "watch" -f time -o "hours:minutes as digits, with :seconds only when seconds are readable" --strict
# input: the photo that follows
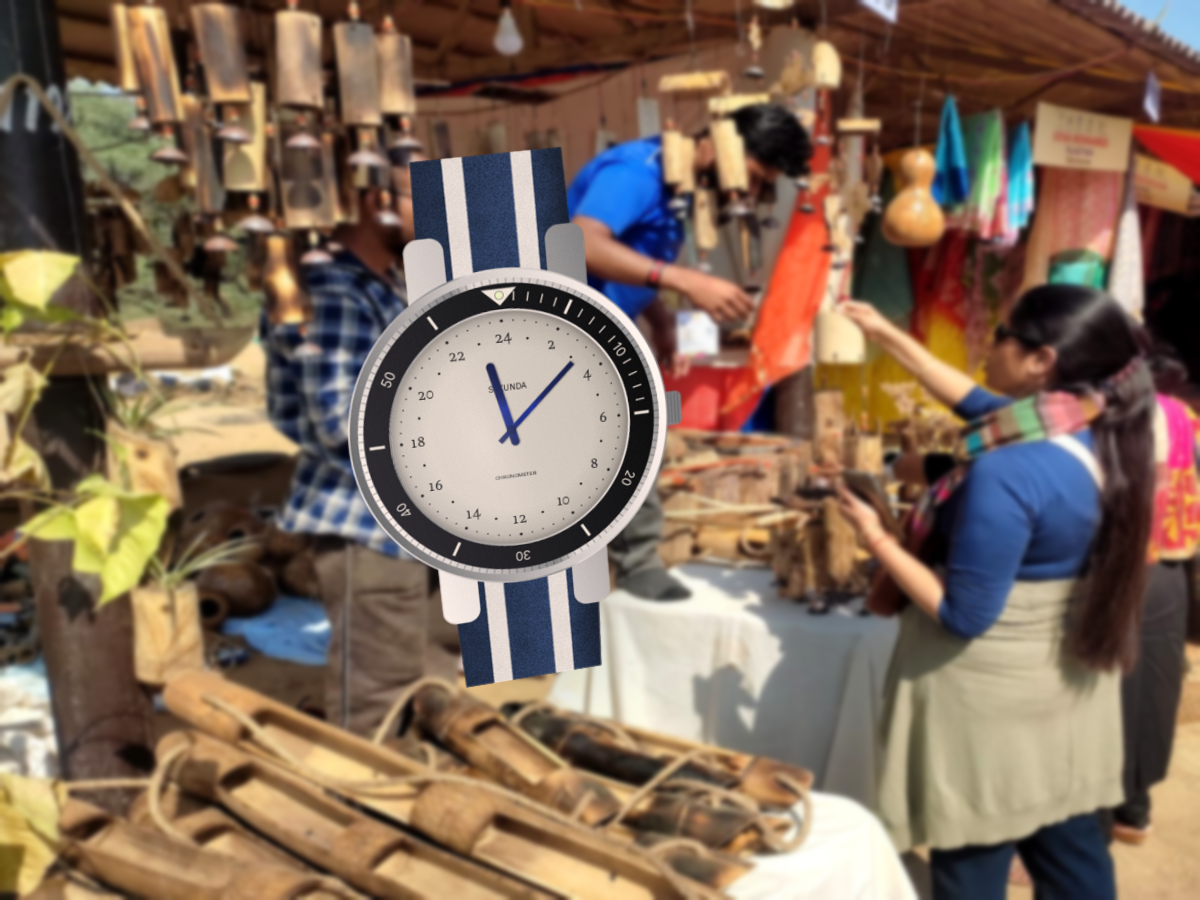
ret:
23:08
